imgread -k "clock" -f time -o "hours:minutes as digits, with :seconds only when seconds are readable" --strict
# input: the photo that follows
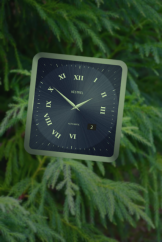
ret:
1:51
